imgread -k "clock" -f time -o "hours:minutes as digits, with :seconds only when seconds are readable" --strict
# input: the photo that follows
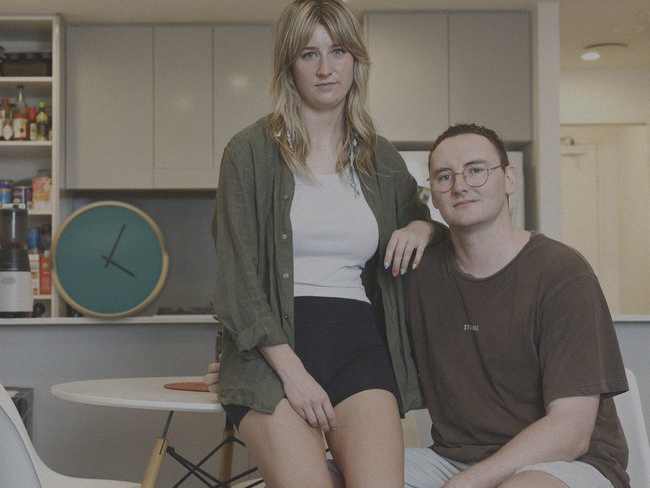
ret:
4:04
